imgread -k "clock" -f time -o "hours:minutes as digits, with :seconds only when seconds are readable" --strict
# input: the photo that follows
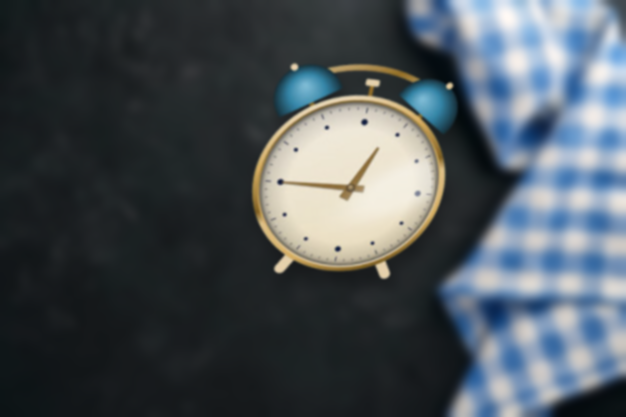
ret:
12:45
